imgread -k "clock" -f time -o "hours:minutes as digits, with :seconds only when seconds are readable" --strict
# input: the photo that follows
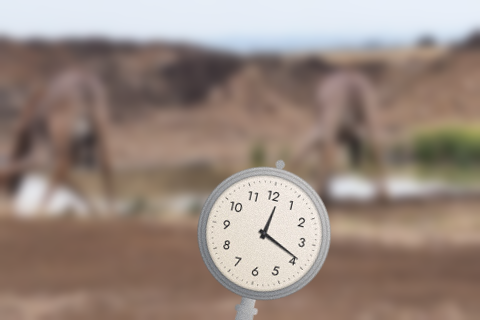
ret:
12:19
